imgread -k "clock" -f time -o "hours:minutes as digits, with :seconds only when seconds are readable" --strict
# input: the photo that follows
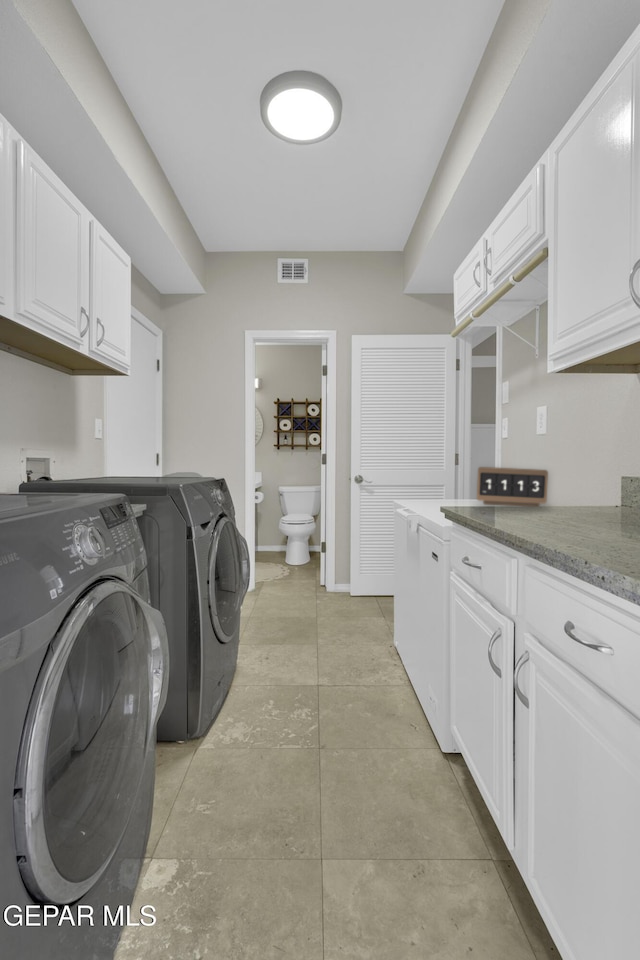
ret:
11:13
